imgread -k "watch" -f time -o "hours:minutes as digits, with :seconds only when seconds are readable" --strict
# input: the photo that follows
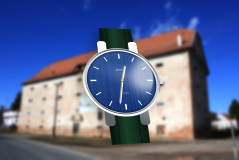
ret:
12:32
